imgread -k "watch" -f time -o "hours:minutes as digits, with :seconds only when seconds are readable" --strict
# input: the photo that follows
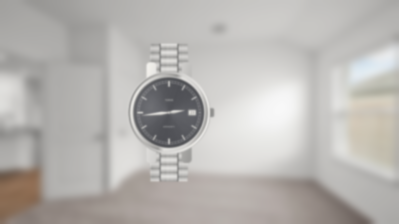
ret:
2:44
